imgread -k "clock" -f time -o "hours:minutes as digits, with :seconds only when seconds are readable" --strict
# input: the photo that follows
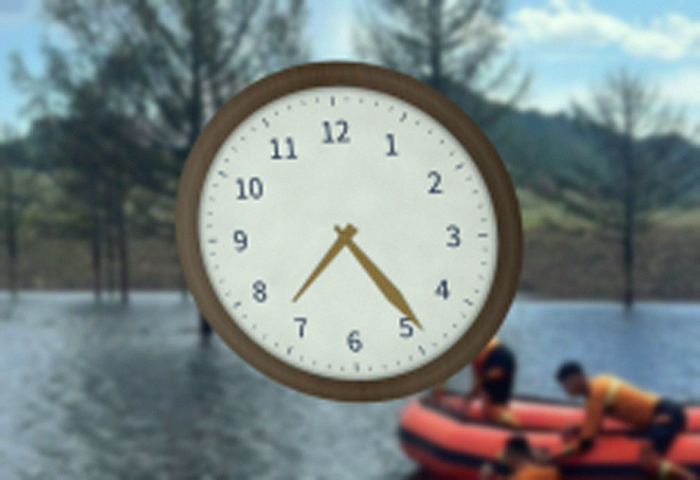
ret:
7:24
